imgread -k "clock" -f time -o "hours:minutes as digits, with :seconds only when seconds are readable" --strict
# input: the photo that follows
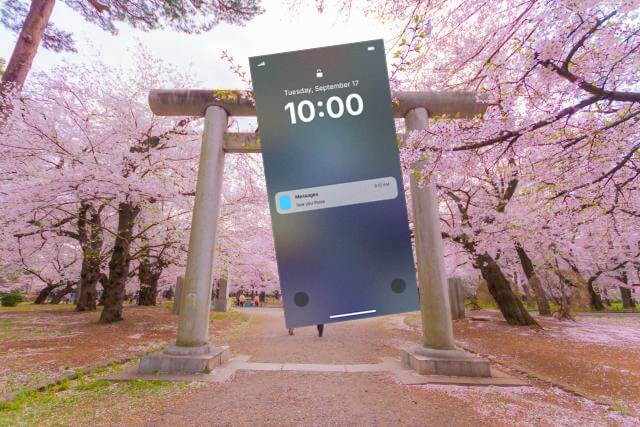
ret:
10:00
